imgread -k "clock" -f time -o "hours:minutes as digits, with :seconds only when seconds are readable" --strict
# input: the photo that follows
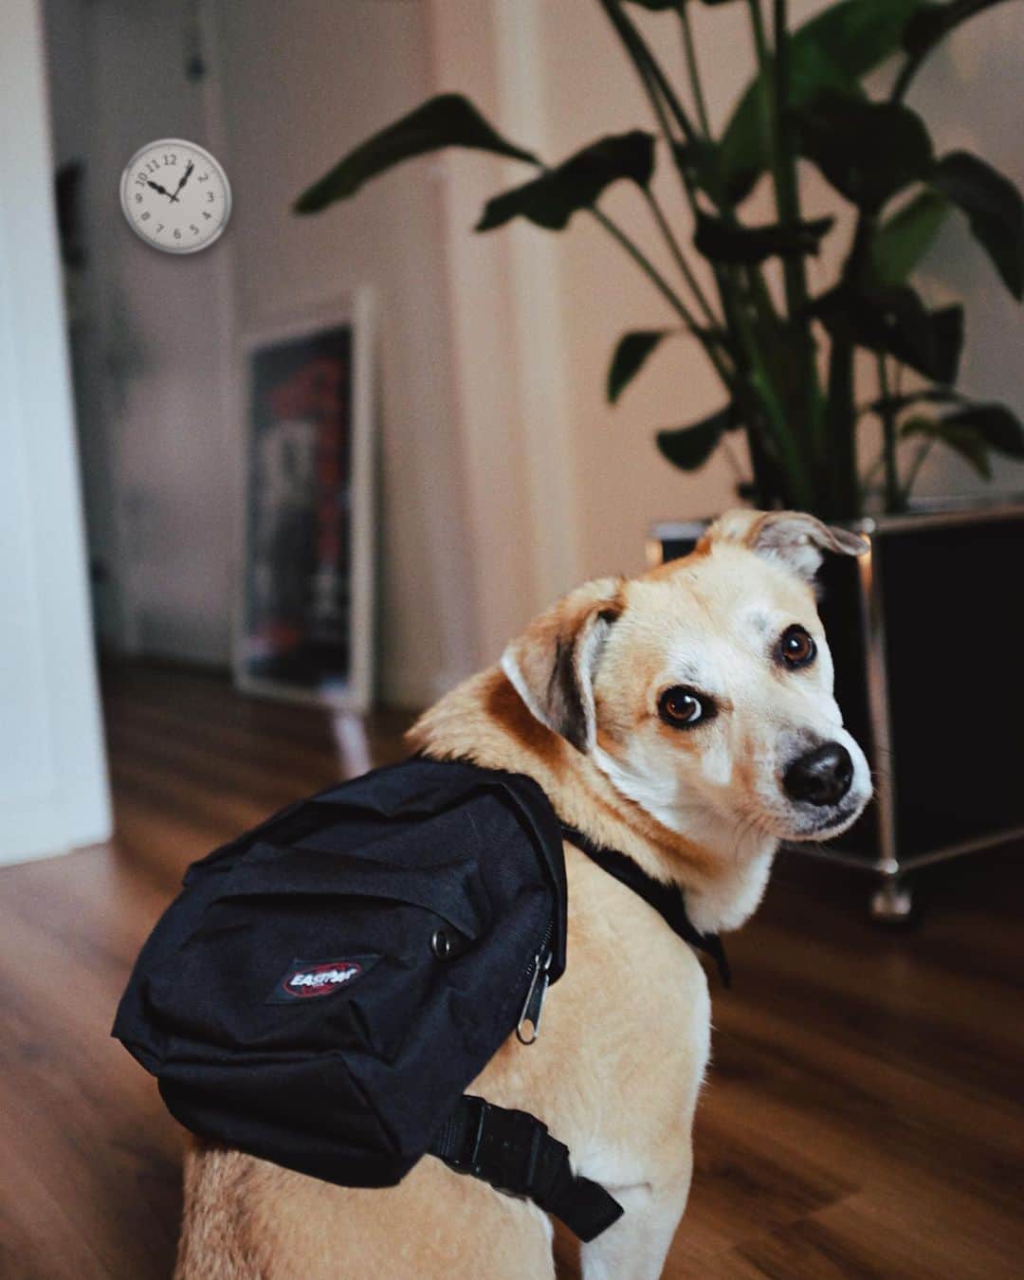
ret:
10:06
